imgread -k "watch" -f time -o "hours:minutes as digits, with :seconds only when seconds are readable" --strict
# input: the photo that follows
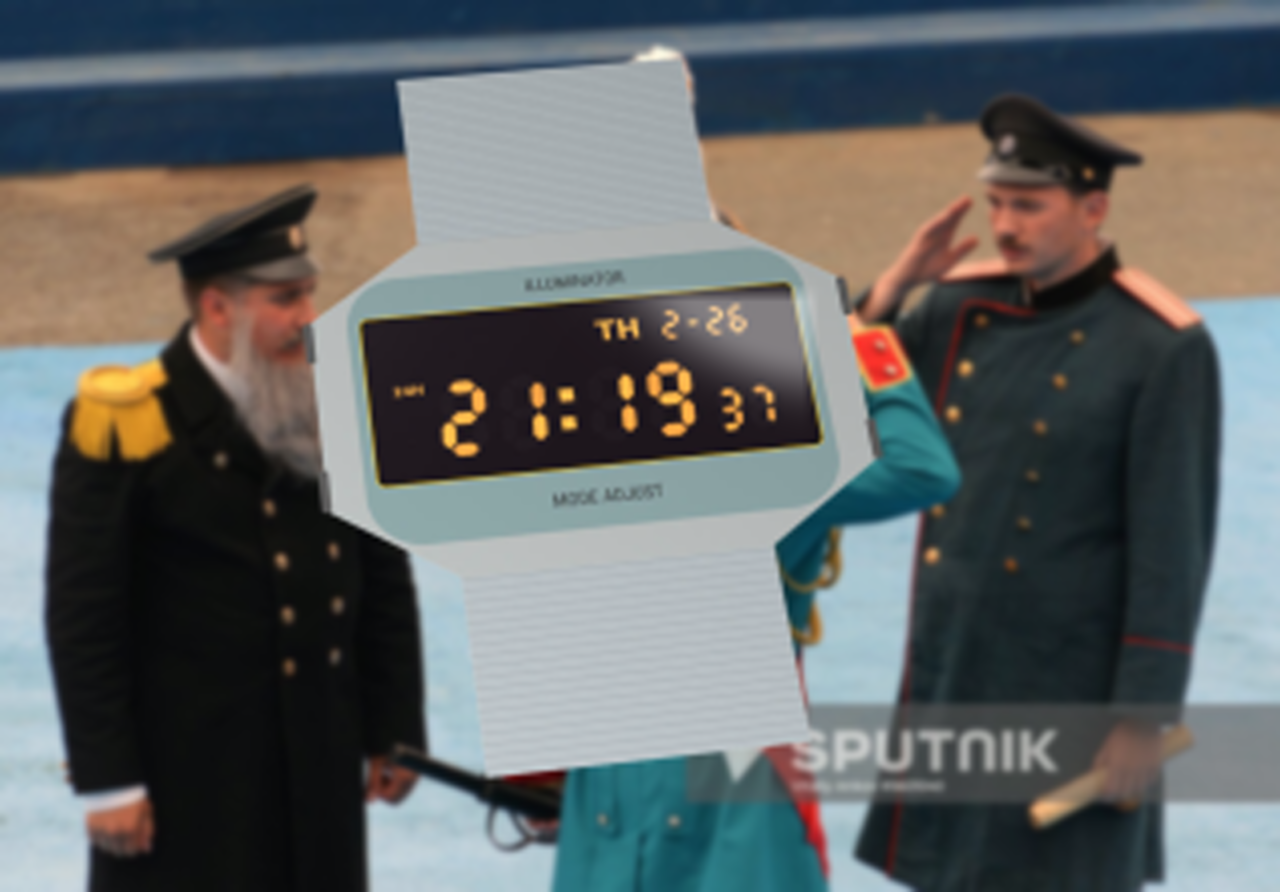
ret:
21:19:37
